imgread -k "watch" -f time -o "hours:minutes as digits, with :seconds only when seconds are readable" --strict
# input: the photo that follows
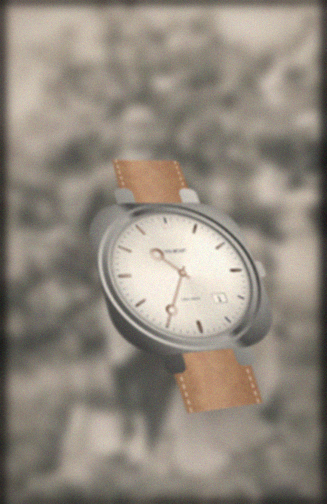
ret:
10:35
